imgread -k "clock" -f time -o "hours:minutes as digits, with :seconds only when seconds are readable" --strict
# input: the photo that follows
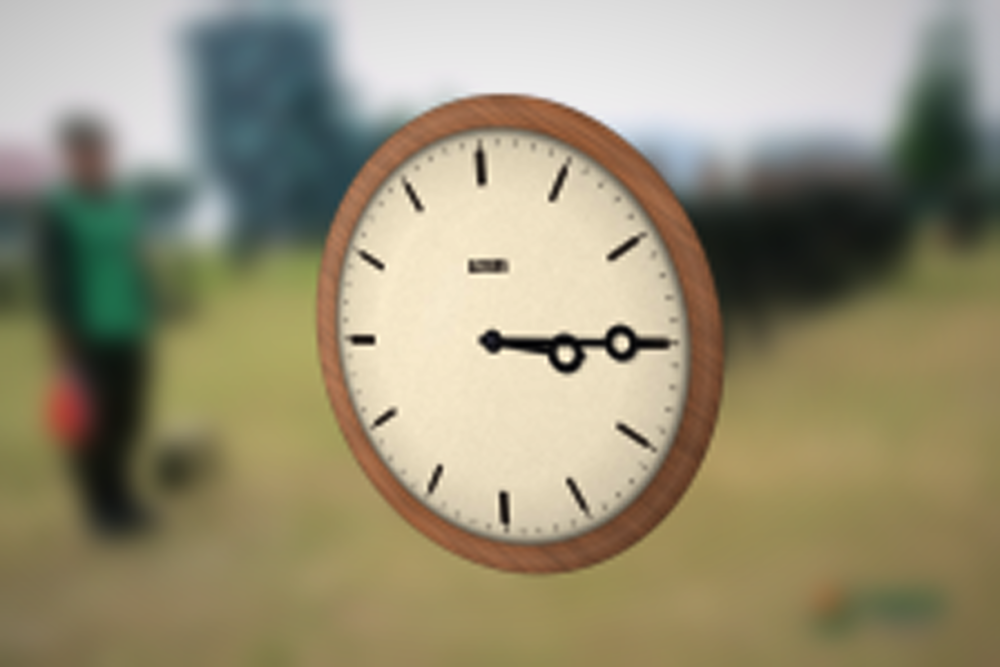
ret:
3:15
